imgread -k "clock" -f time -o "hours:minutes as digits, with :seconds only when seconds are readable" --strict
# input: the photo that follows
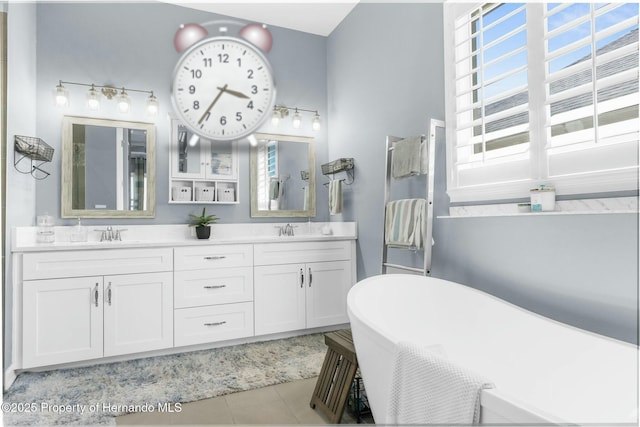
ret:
3:36
